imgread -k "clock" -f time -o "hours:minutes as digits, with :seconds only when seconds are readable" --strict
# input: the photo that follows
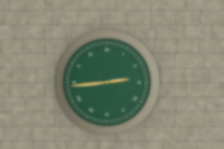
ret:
2:44
